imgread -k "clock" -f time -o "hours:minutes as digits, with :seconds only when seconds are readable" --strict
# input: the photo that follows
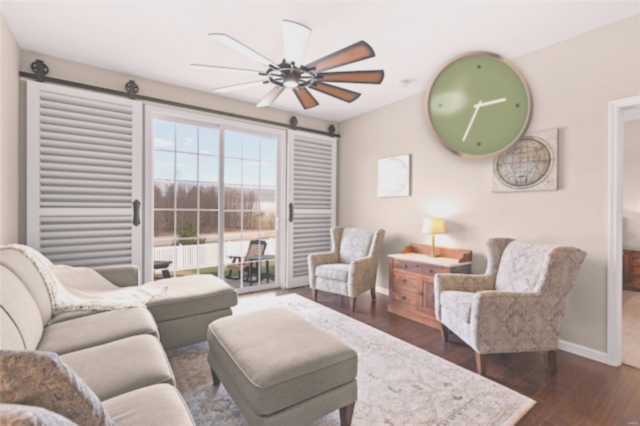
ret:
2:34
